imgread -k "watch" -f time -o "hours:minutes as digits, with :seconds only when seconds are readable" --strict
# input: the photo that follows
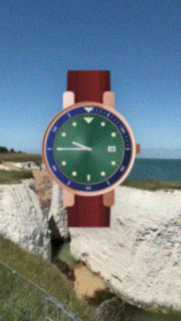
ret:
9:45
